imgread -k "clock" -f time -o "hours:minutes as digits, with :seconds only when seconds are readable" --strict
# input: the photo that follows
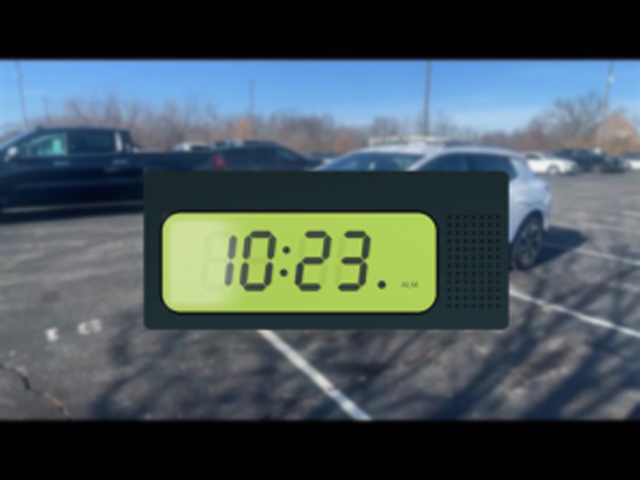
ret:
10:23
